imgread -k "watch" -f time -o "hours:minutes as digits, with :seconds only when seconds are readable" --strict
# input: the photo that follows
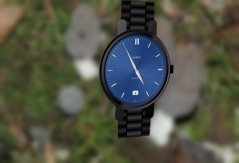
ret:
4:55
